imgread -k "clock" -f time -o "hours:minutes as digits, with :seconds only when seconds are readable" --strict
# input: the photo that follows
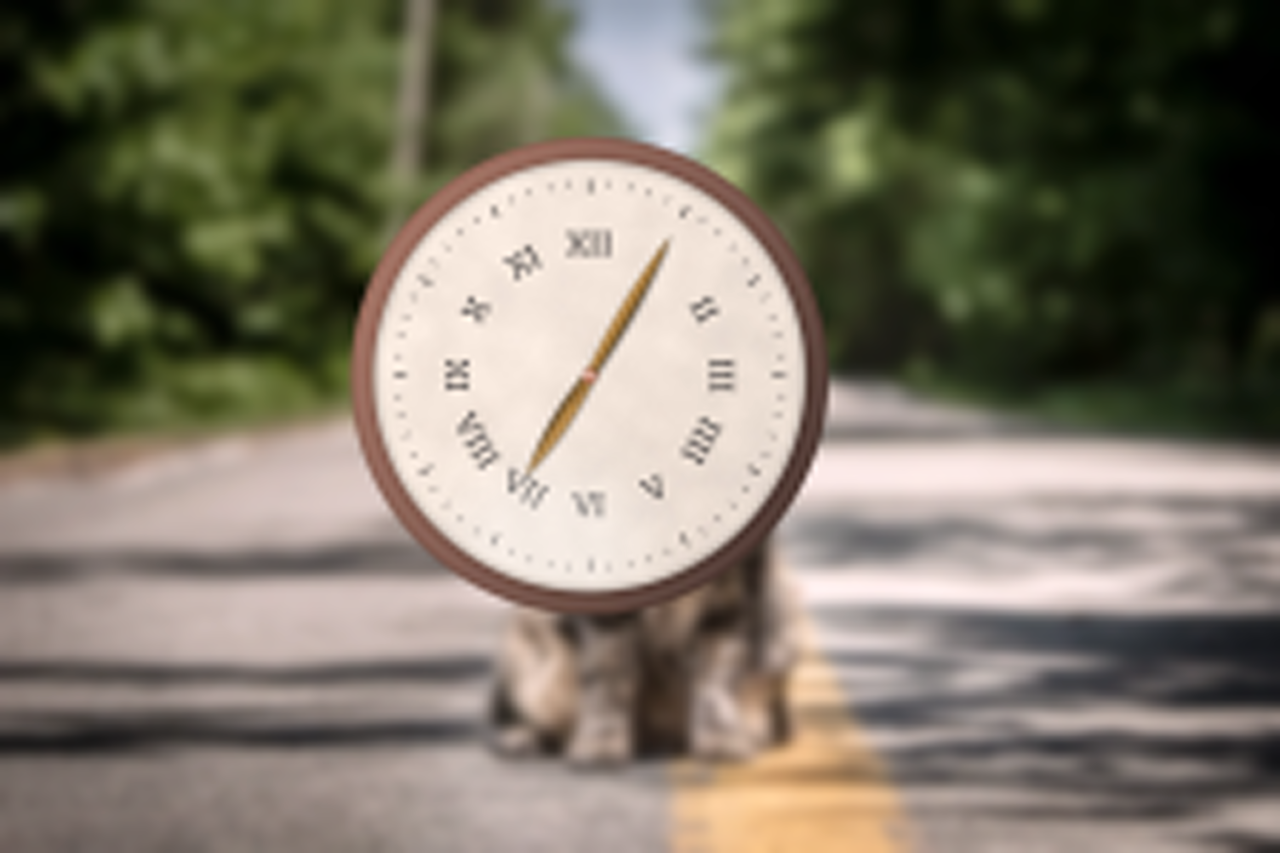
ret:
7:05
